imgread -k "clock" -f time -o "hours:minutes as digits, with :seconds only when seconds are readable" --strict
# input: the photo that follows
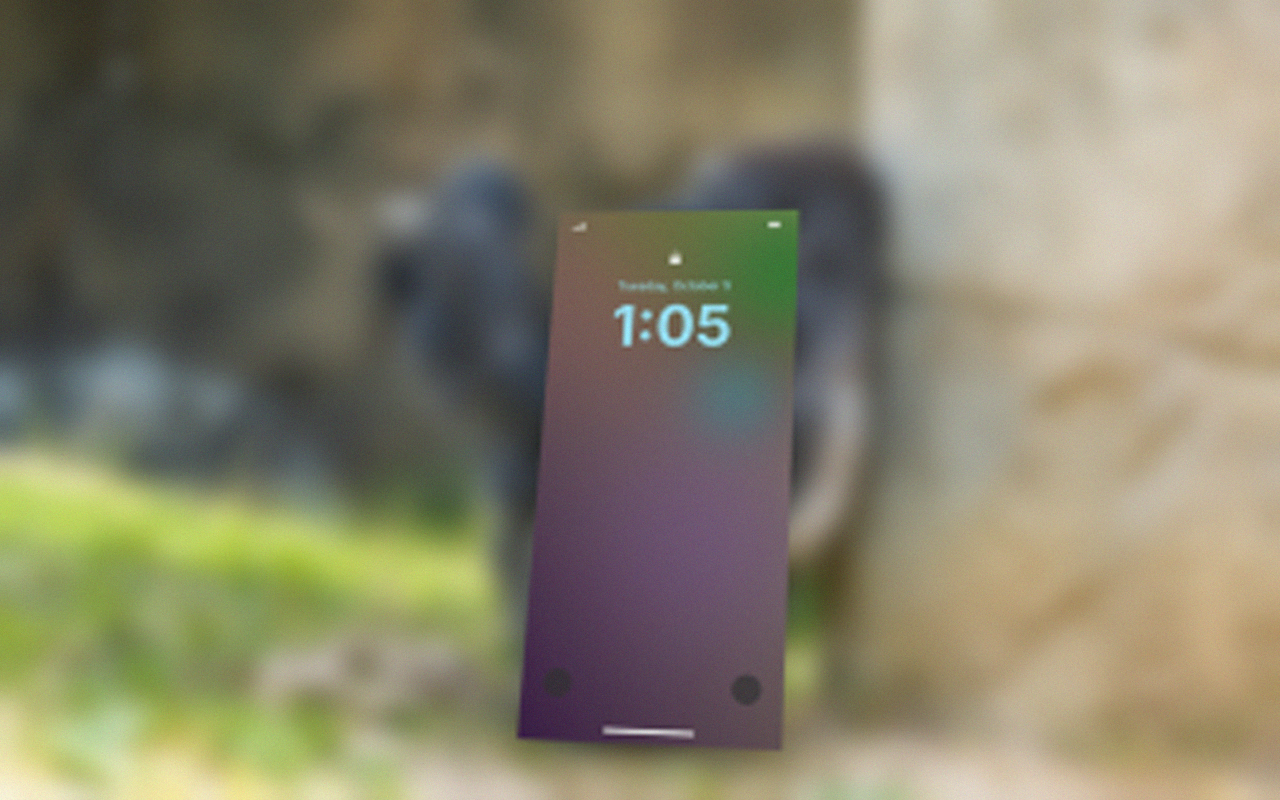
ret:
1:05
